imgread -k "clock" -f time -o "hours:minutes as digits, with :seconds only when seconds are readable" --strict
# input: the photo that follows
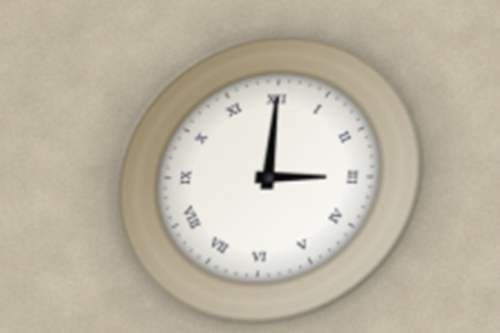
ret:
3:00
